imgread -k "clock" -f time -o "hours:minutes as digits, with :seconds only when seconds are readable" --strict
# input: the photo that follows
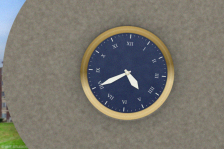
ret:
4:40
